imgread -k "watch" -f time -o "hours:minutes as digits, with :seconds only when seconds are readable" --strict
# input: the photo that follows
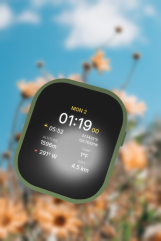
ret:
1:19
